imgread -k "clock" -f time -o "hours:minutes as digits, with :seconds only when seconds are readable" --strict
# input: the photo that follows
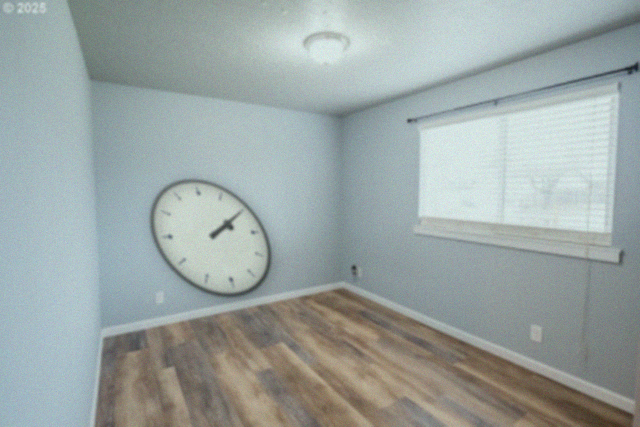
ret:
2:10
